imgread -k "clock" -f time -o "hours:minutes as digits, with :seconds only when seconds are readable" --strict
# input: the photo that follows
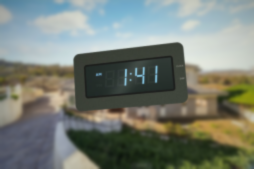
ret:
1:41
